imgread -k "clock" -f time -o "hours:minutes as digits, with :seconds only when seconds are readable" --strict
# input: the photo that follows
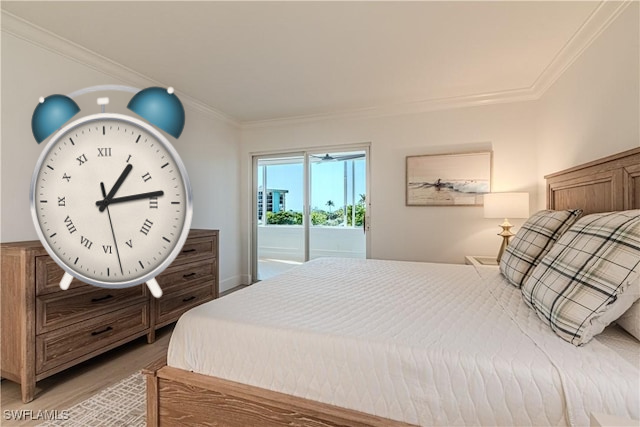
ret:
1:13:28
